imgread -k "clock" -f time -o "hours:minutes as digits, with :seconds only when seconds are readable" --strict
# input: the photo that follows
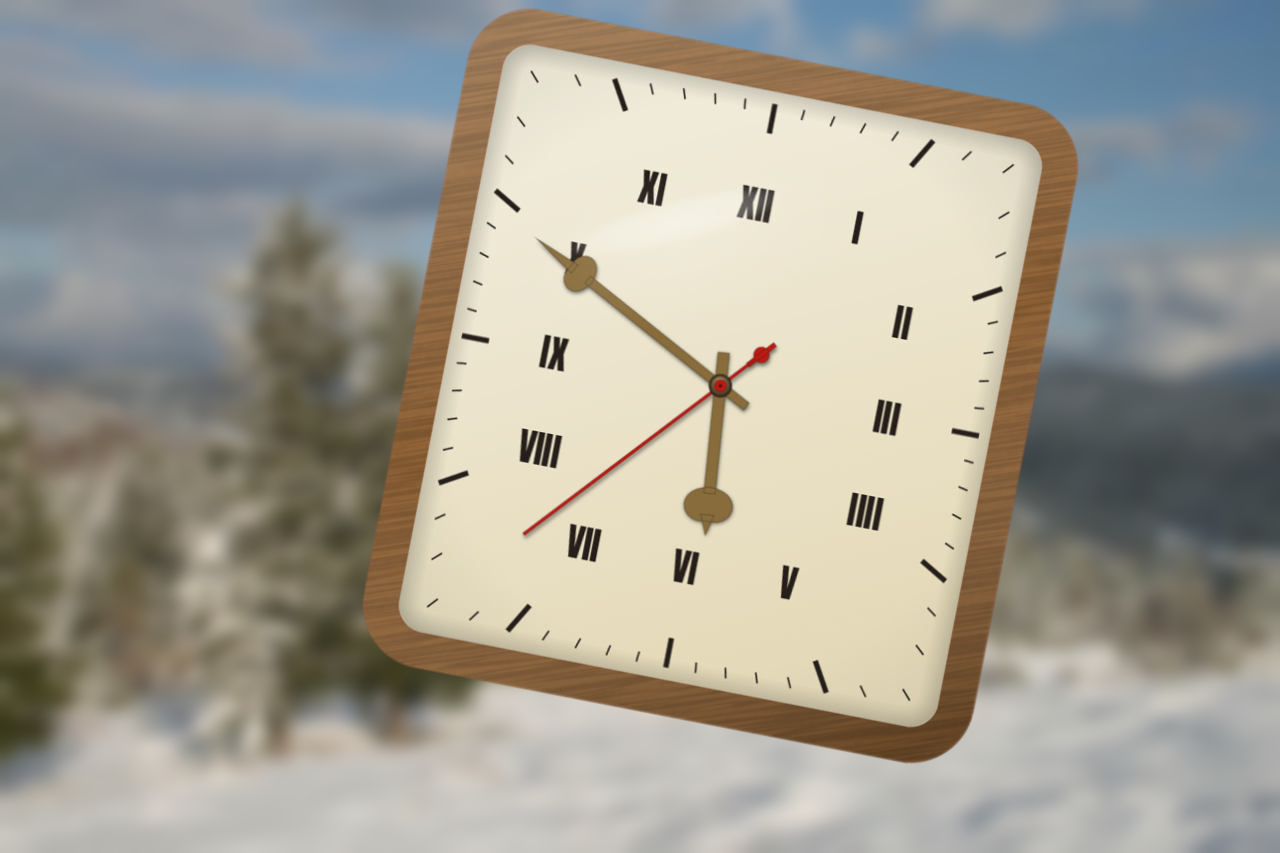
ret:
5:49:37
